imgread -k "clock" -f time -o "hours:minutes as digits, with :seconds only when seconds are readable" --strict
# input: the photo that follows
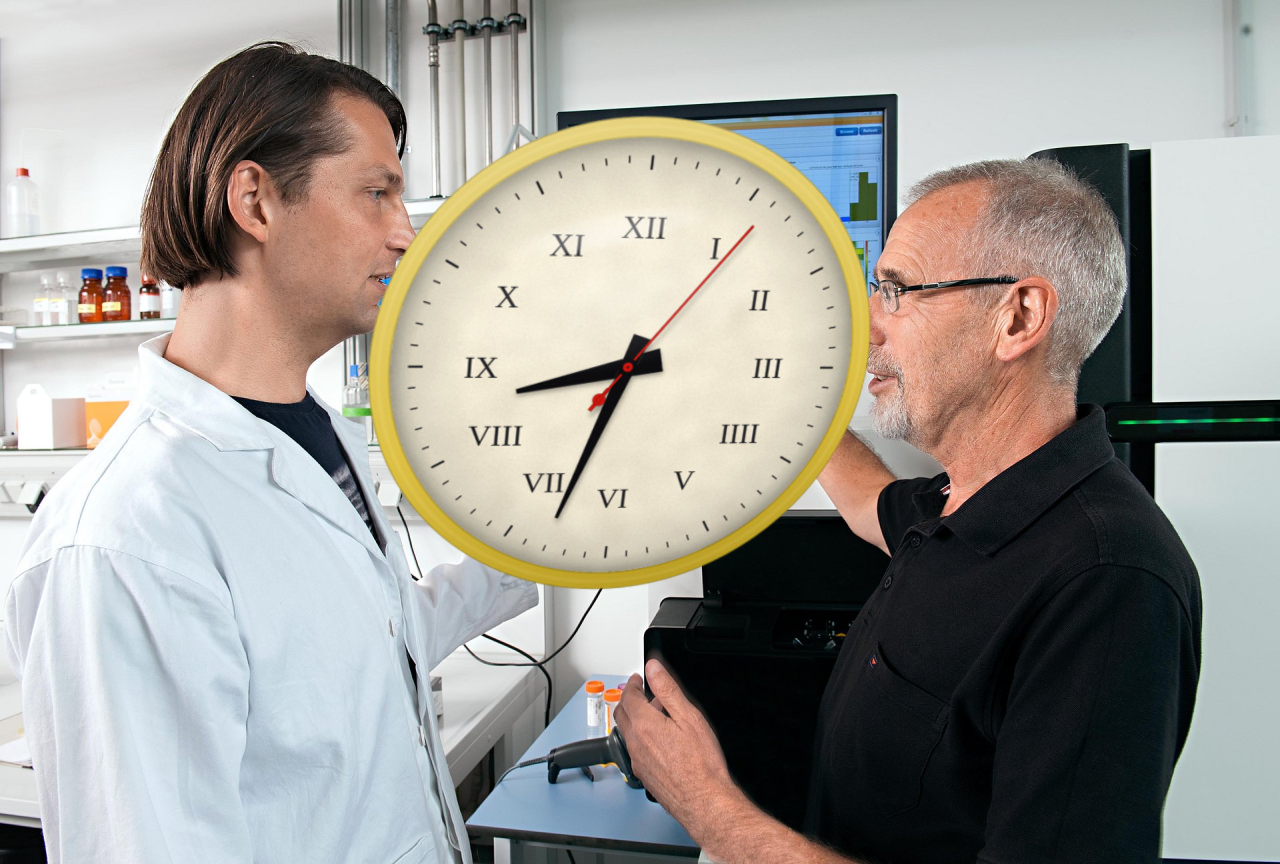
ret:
8:33:06
